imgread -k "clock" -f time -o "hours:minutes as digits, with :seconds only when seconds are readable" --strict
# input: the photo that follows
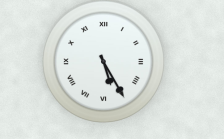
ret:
5:25
